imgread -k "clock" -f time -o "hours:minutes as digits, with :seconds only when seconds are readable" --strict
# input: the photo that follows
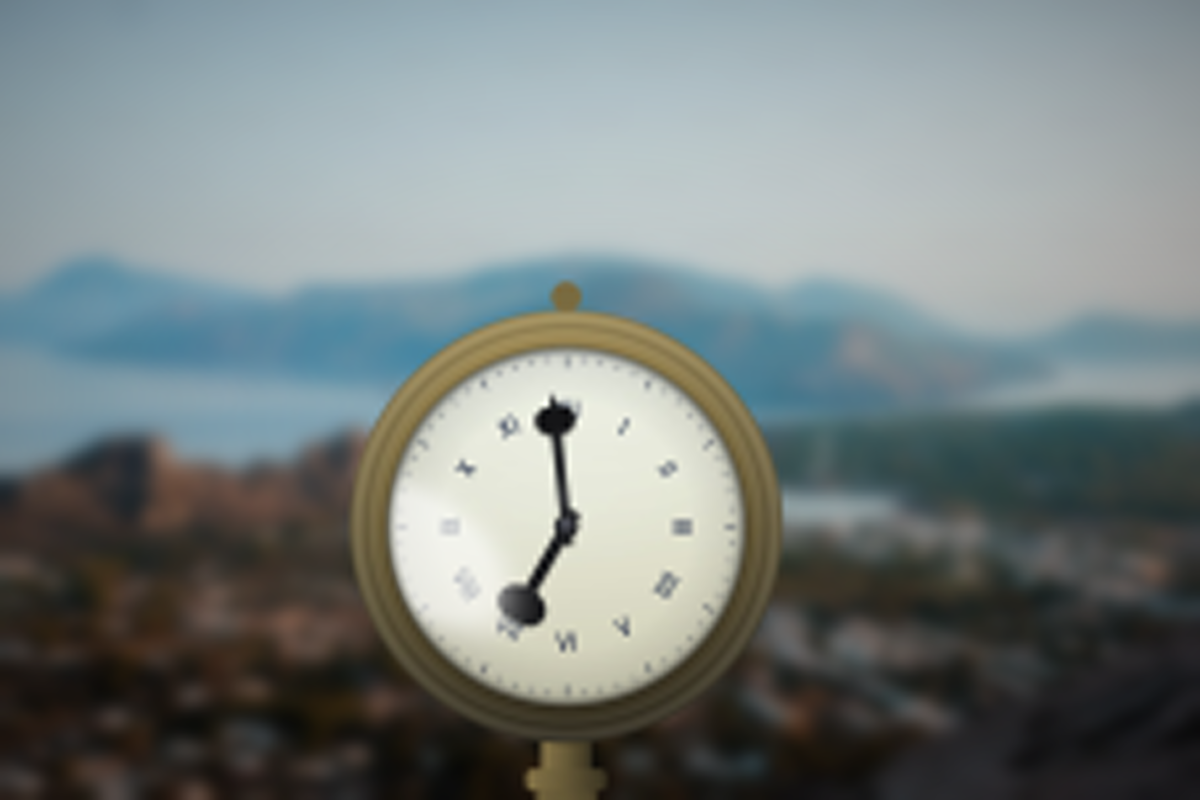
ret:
6:59
